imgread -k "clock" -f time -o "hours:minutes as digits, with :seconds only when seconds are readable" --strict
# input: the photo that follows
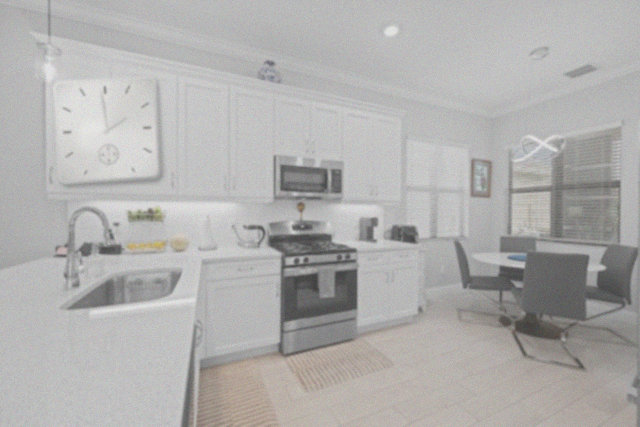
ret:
1:59
